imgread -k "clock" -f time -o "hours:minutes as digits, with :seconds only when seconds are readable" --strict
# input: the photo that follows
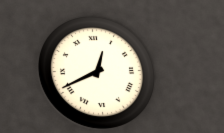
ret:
12:41
